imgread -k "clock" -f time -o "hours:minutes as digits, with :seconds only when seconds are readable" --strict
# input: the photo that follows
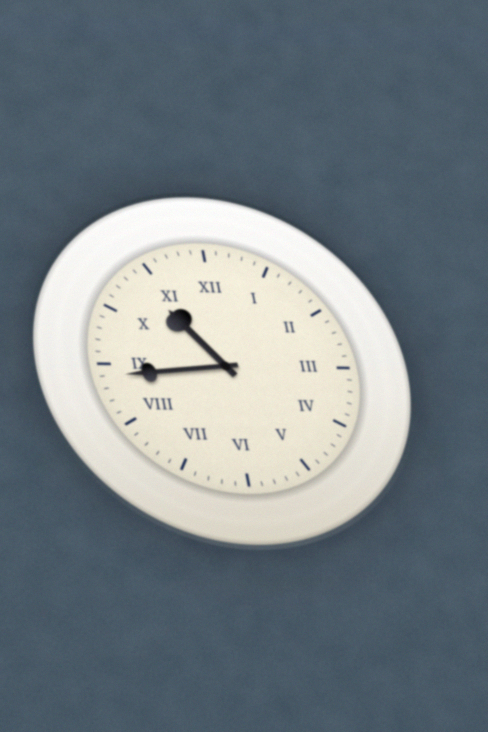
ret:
10:44
